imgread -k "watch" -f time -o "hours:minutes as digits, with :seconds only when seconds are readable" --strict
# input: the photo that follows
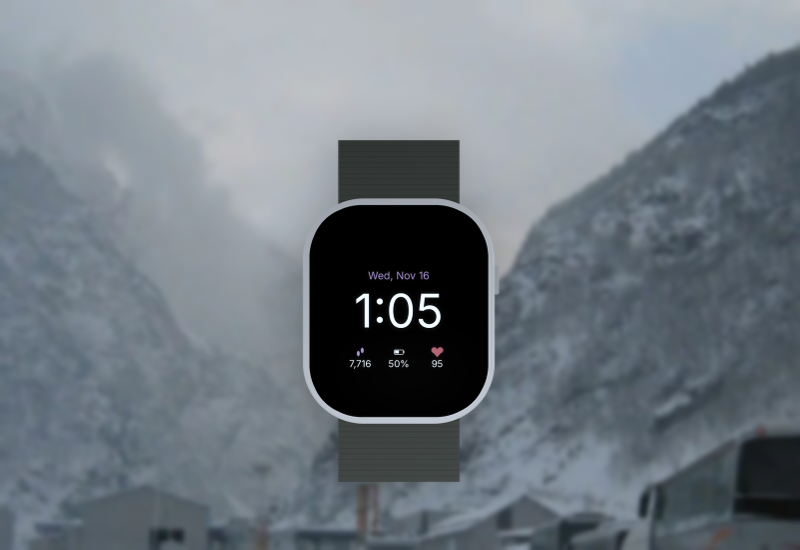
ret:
1:05
